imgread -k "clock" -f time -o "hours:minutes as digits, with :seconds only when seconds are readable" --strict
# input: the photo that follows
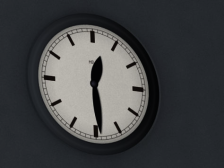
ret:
12:29
